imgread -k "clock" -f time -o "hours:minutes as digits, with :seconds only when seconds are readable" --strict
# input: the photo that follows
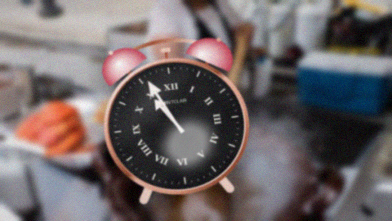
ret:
10:56
